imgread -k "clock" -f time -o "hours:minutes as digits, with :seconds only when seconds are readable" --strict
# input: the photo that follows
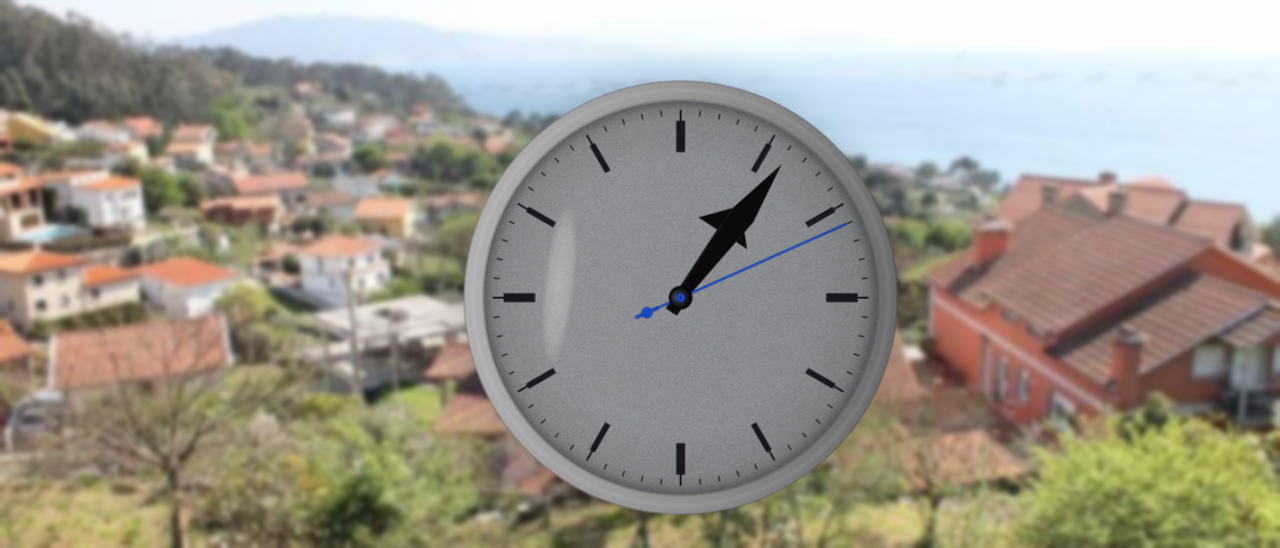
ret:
1:06:11
